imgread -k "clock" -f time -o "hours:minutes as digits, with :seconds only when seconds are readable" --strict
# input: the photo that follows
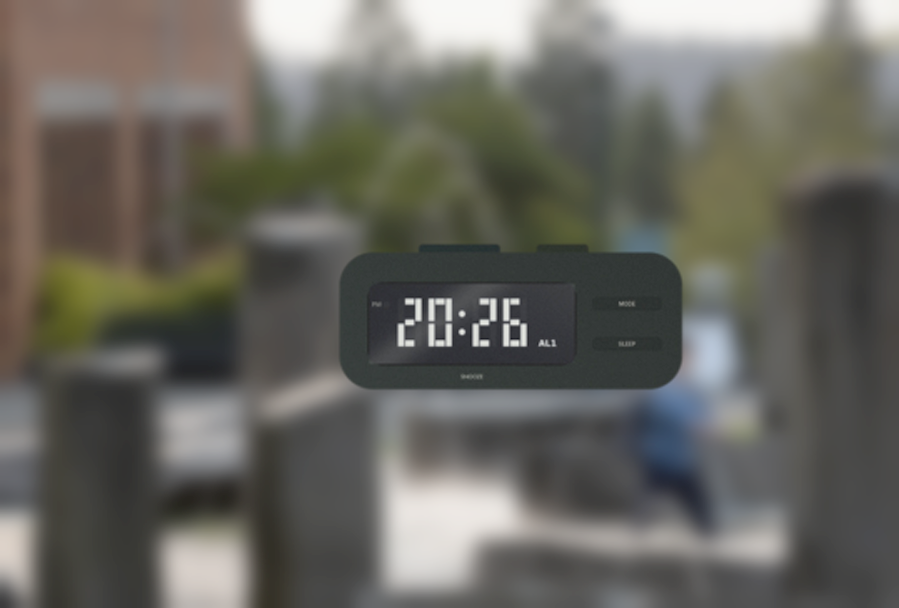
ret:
20:26
